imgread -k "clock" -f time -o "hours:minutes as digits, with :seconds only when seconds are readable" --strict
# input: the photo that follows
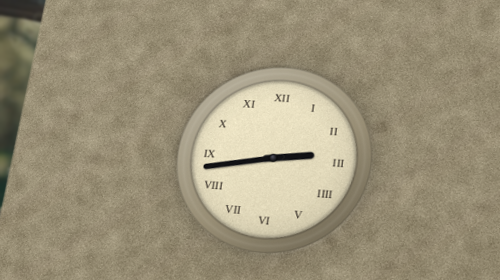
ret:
2:43
